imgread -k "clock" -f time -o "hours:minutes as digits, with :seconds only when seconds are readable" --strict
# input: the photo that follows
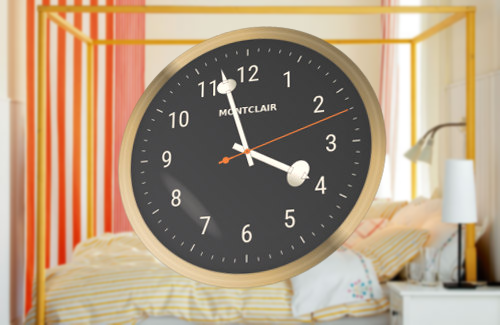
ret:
3:57:12
